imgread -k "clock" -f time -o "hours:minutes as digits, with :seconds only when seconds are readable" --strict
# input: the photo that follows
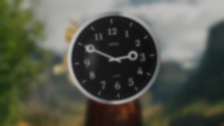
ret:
2:50
